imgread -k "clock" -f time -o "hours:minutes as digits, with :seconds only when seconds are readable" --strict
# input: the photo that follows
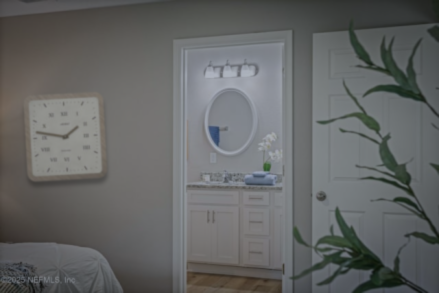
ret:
1:47
